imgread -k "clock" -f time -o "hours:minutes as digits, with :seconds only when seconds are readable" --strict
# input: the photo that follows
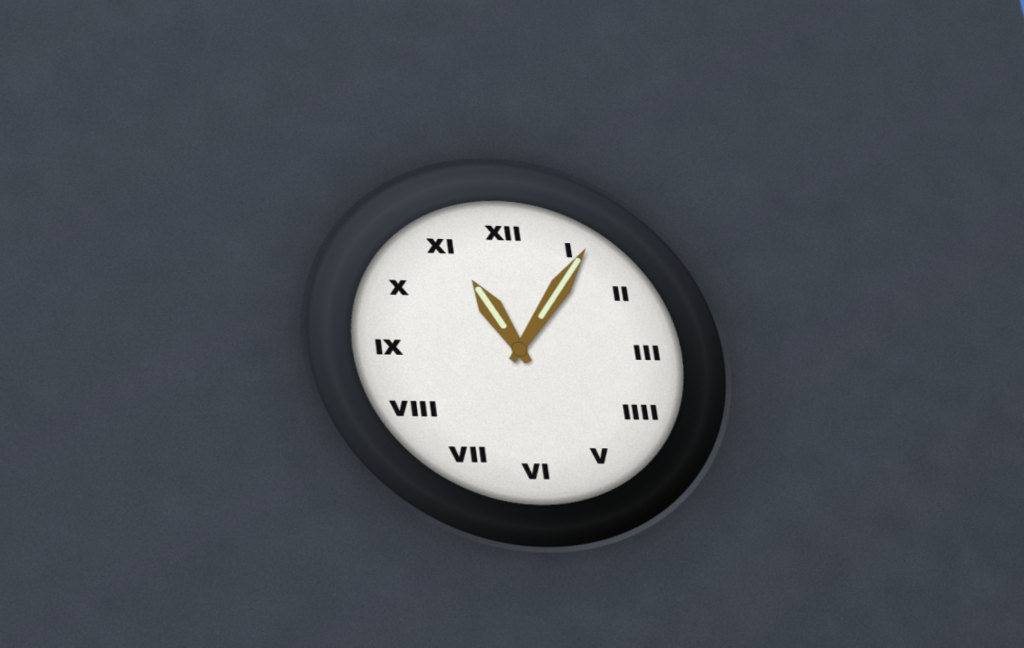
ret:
11:06
